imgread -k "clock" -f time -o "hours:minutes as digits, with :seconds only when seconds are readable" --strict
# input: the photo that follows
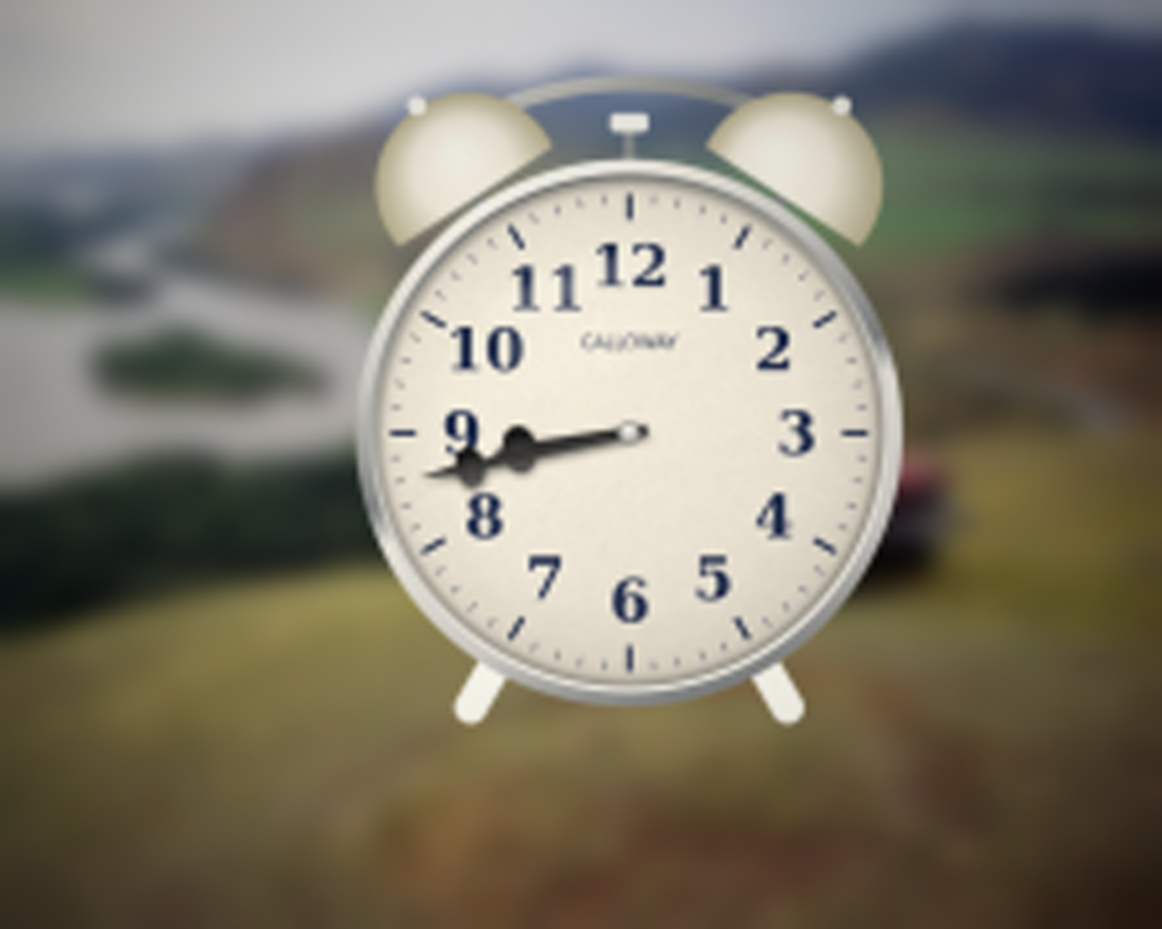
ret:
8:43
